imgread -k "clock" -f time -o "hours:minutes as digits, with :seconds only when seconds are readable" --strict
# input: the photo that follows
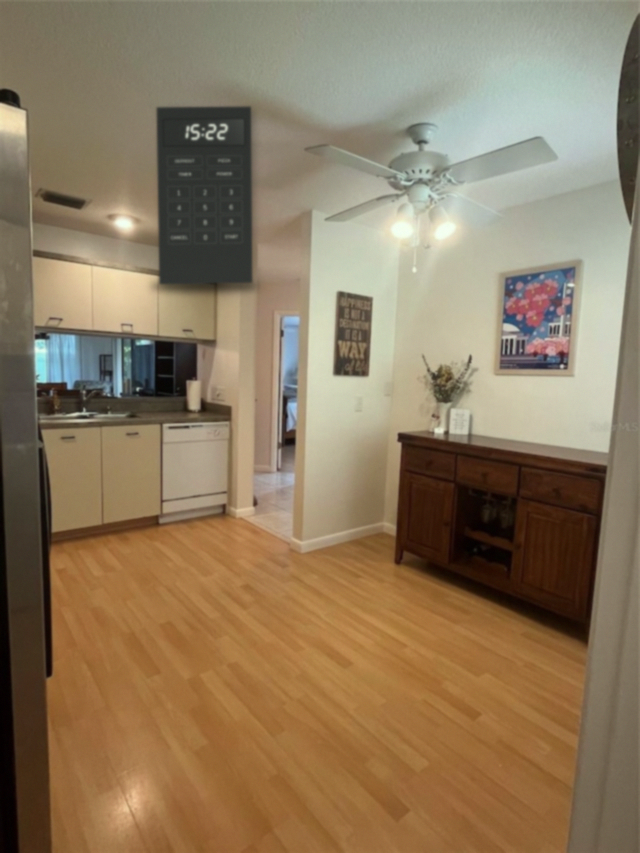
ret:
15:22
